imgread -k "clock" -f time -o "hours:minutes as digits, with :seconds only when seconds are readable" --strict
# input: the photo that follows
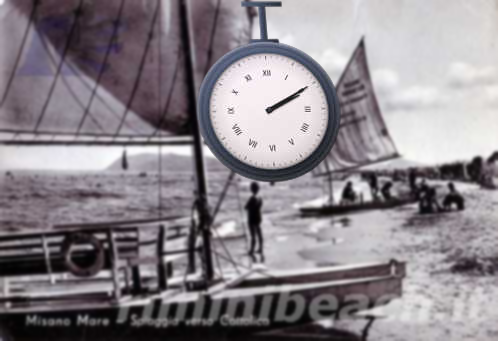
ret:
2:10
